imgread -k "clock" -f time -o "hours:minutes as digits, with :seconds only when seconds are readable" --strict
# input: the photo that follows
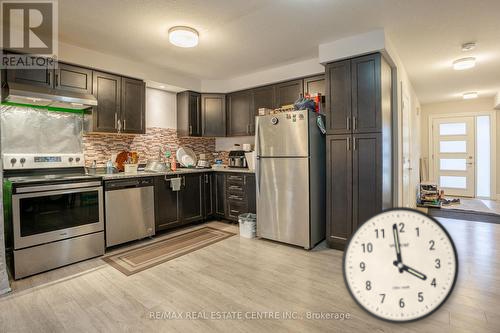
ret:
3:59
